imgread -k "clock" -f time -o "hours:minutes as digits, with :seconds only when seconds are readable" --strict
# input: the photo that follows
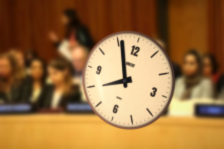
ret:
7:56
